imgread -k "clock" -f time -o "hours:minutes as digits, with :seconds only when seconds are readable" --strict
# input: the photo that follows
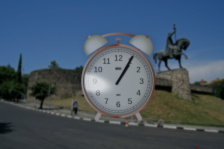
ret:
1:05
